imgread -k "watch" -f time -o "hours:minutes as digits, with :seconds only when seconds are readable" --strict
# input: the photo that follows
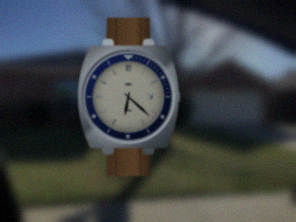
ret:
6:22
